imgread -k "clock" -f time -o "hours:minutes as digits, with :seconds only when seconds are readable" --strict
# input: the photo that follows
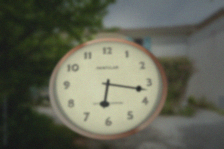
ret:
6:17
